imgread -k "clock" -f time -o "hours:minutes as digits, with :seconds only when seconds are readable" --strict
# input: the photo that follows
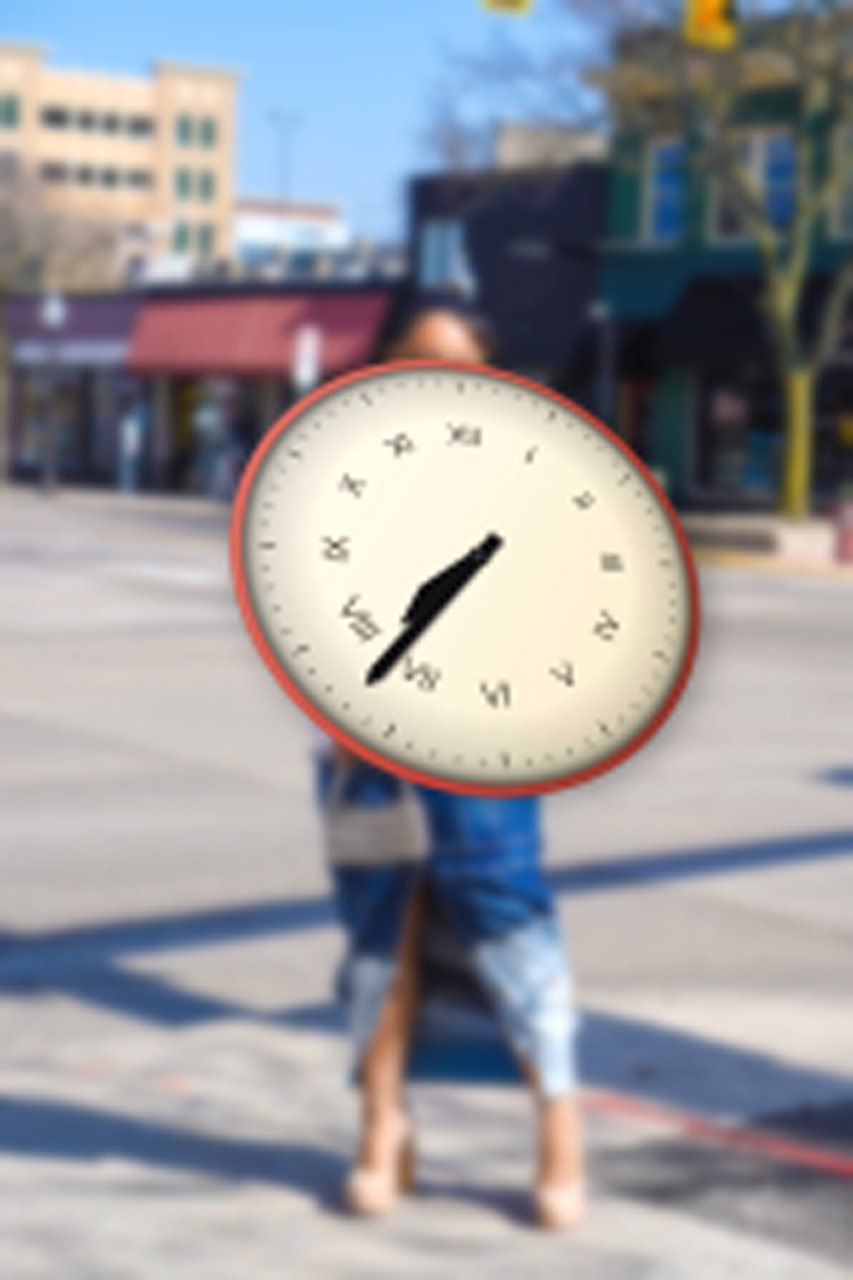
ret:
7:37
